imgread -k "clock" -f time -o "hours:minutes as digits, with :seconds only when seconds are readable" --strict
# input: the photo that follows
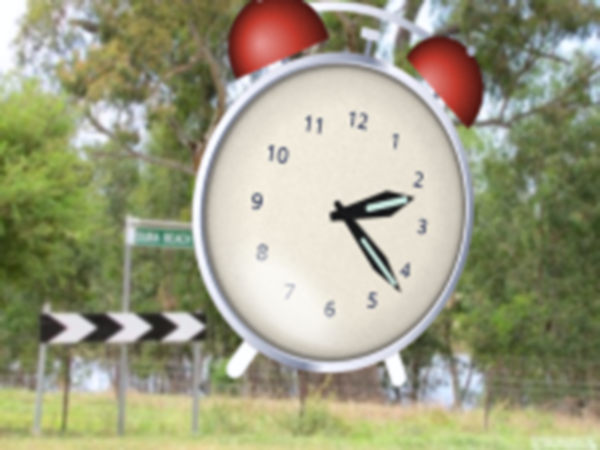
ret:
2:22
